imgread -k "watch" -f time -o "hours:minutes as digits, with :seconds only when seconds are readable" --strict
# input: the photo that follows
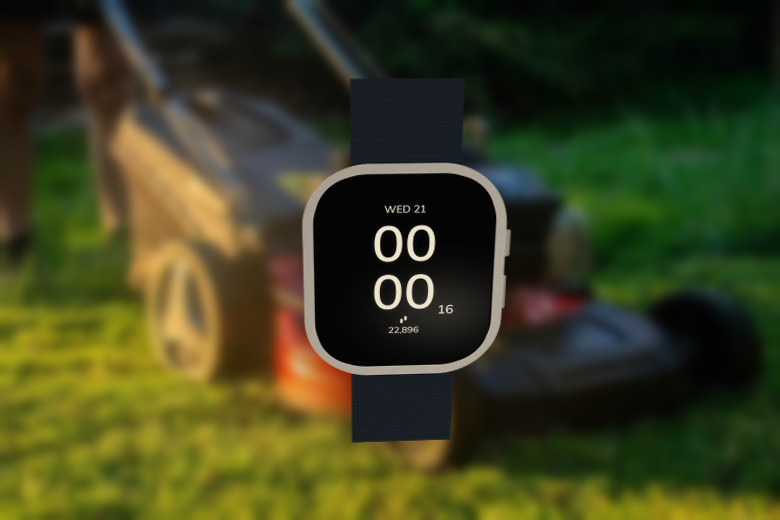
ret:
0:00:16
